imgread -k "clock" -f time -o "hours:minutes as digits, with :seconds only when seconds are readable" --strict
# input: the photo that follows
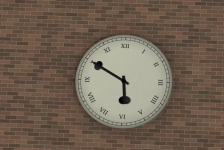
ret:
5:50
